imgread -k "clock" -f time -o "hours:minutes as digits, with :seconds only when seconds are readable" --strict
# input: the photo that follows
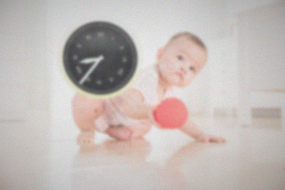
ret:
8:36
